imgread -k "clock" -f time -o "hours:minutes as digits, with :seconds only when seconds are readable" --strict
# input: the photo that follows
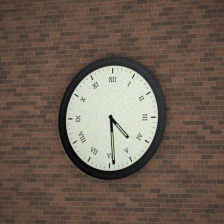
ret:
4:29
